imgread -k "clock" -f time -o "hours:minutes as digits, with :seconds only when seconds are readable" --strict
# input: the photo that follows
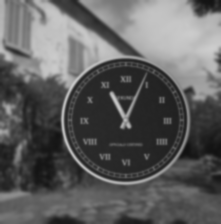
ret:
11:04
